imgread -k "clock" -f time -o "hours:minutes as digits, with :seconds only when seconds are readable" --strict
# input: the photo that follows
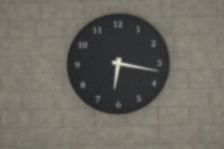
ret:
6:17
